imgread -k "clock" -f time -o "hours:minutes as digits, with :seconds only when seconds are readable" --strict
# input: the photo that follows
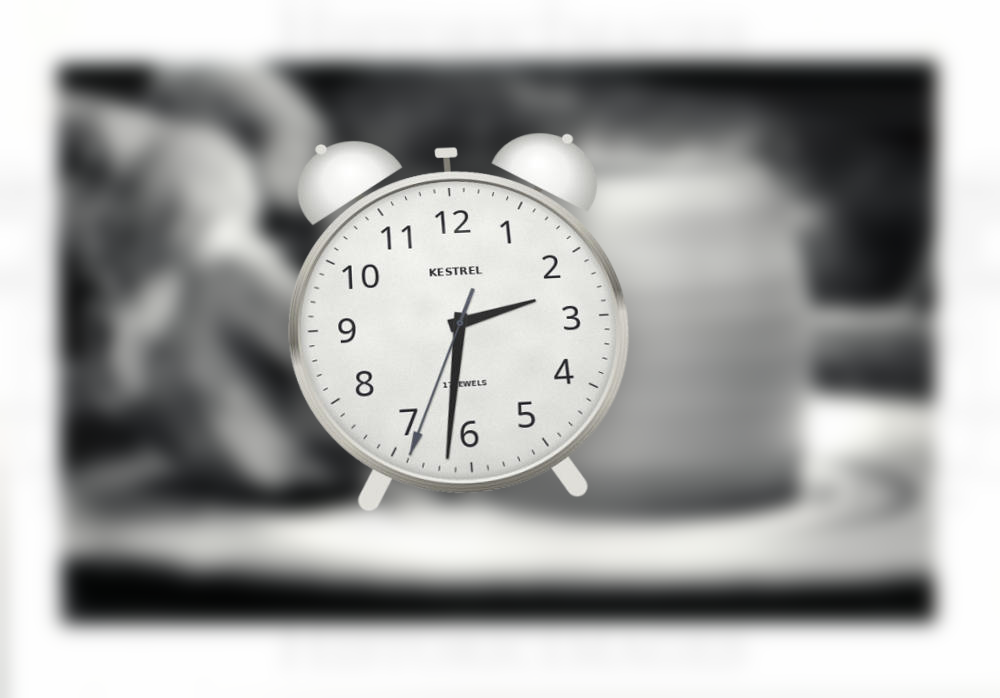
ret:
2:31:34
